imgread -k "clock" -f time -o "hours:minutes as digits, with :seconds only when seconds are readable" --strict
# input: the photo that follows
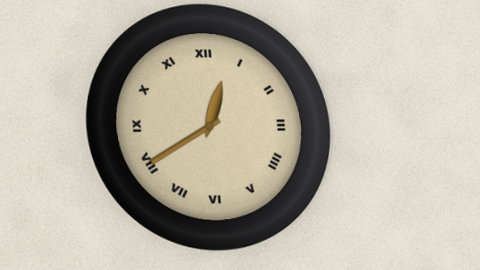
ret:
12:40
